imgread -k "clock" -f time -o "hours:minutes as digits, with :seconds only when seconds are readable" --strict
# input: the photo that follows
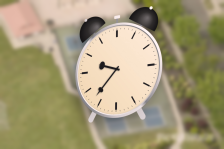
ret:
9:37
